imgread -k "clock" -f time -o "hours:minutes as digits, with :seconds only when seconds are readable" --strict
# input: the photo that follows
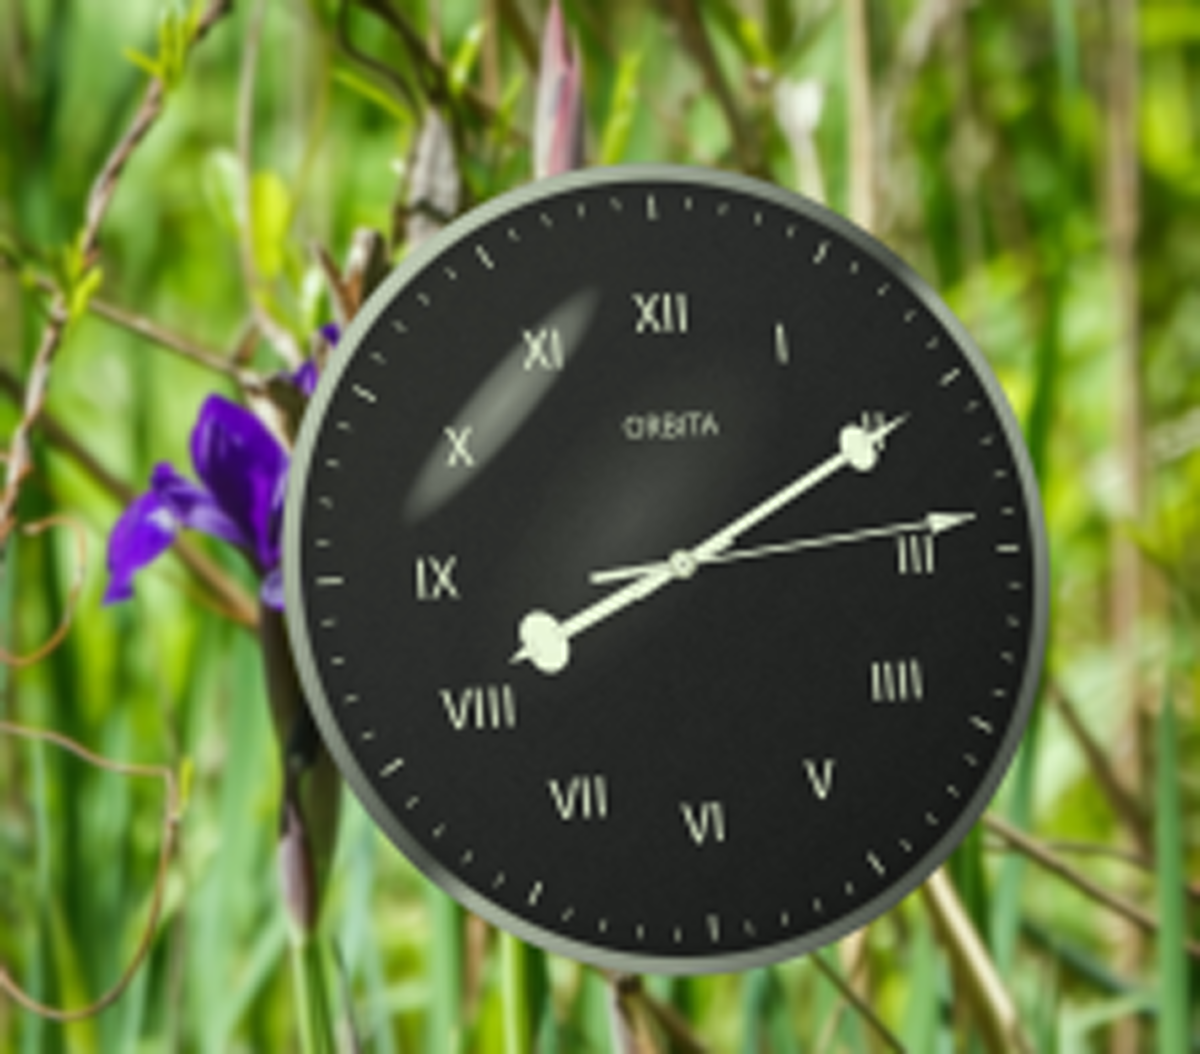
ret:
8:10:14
